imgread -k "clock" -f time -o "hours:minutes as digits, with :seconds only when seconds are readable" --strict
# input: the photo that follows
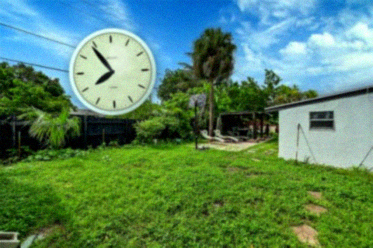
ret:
7:54
